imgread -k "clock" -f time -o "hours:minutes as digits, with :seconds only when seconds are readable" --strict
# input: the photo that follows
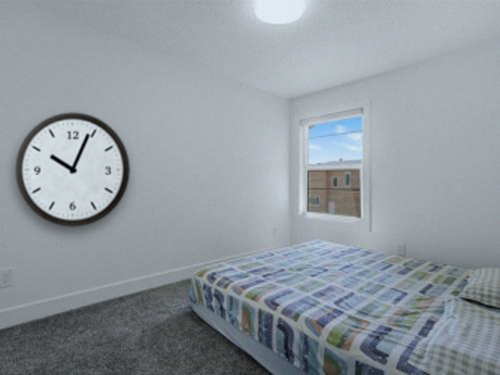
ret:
10:04
